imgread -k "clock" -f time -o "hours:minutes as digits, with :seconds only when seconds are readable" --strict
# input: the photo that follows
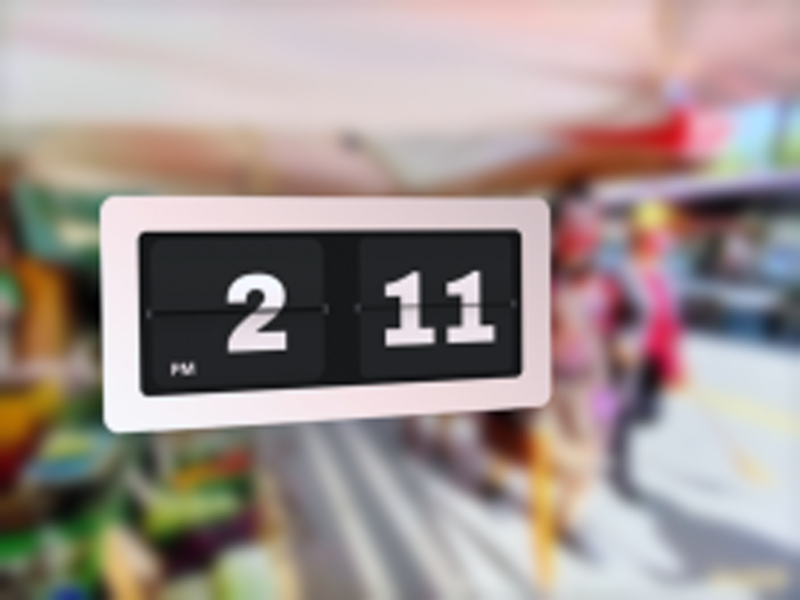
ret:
2:11
